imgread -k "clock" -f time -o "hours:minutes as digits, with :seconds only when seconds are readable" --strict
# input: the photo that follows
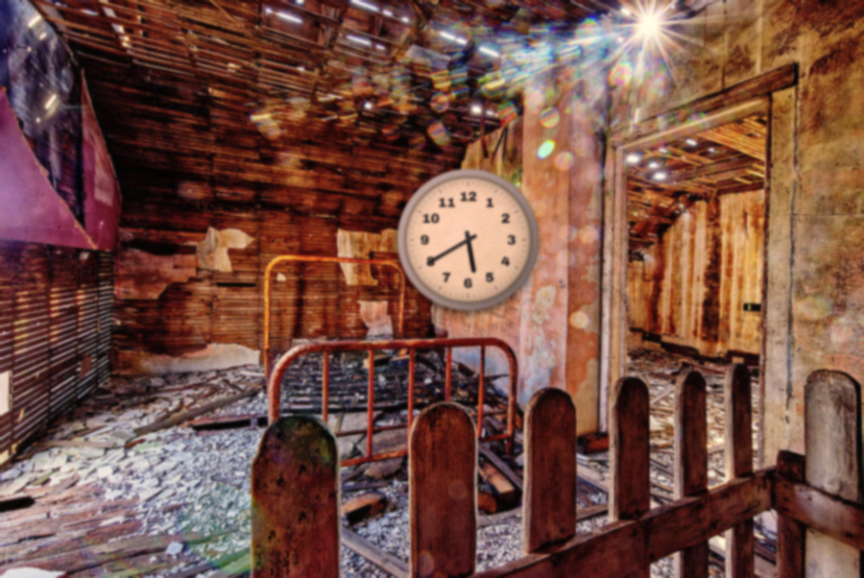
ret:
5:40
